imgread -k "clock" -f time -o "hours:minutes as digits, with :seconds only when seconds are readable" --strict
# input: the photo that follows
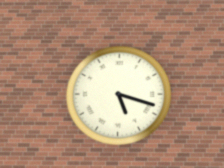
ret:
5:18
